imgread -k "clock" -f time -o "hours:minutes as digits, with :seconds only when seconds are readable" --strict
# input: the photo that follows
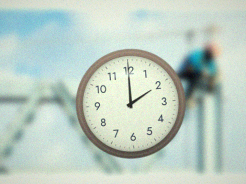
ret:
2:00
